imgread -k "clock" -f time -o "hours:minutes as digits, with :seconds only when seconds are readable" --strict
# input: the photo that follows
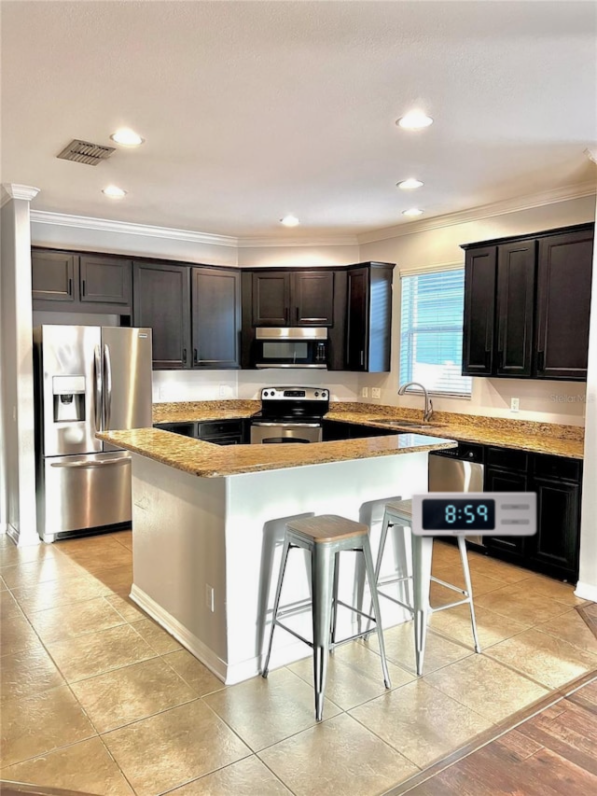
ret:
8:59
